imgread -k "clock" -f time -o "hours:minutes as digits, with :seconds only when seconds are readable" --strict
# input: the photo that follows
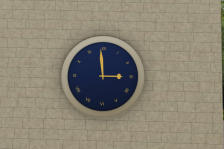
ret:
2:59
